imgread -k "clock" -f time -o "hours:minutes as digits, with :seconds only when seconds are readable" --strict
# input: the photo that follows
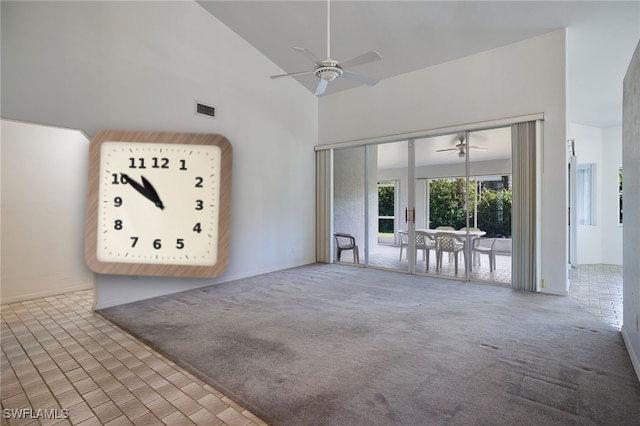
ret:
10:51
